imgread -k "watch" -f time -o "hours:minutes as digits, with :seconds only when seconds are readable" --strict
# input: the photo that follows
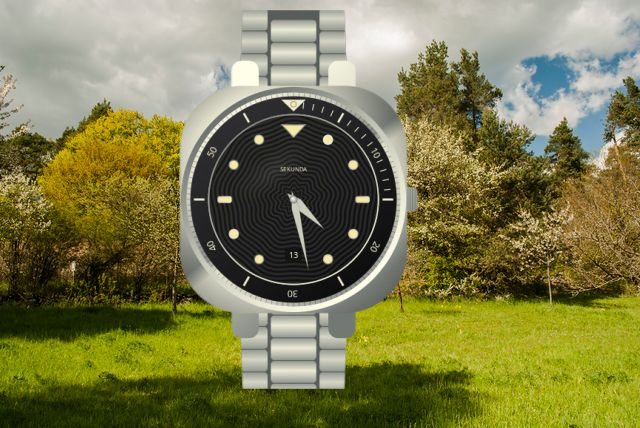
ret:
4:28
